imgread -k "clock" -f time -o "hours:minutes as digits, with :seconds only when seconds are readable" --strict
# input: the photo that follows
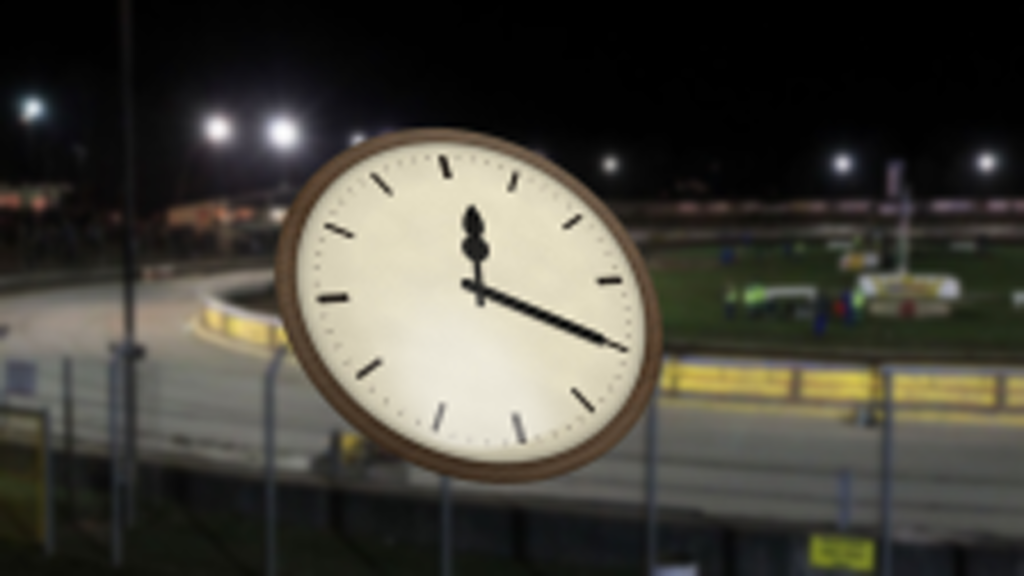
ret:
12:20
